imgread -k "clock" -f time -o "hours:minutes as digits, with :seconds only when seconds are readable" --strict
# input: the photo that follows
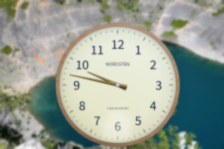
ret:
9:47
